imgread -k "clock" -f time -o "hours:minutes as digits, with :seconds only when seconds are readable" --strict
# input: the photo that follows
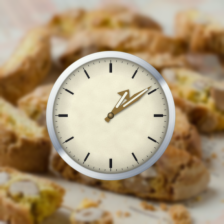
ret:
1:09
